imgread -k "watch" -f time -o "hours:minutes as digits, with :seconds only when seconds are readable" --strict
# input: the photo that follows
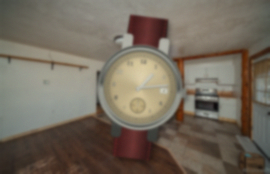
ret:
1:13
